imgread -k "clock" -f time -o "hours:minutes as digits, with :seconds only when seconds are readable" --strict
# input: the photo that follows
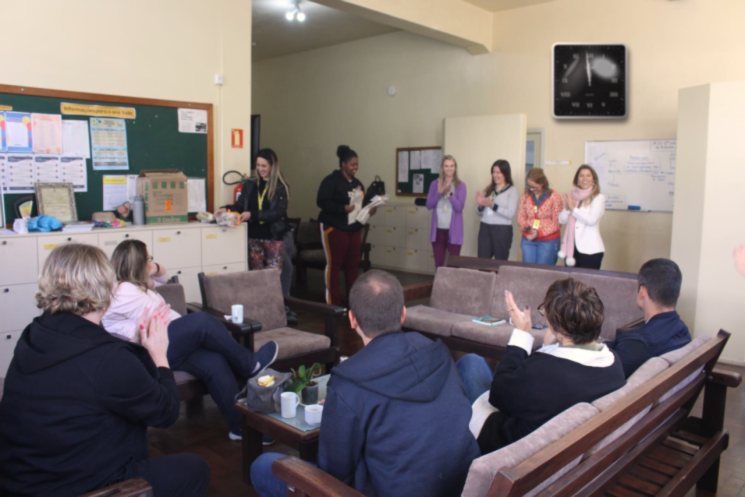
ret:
11:59
